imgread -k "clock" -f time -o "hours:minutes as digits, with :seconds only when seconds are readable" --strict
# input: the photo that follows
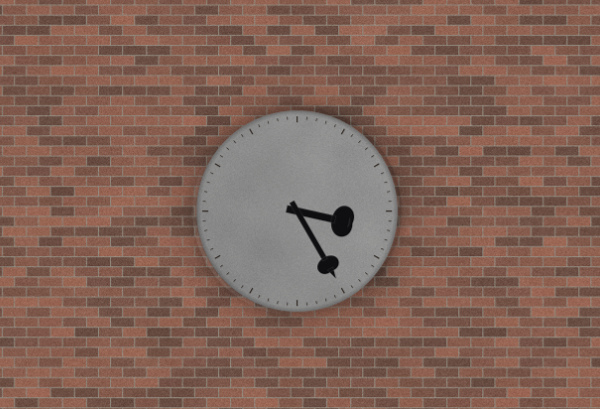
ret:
3:25
